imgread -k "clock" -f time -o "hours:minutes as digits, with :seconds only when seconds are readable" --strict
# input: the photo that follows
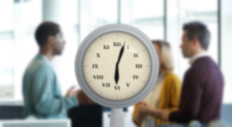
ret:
6:03
